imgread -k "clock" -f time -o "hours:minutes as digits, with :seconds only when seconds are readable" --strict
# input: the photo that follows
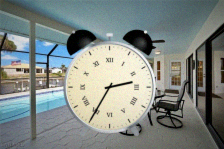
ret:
2:35
